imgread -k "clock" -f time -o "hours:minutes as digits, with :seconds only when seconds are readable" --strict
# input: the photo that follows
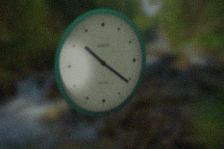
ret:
10:21
